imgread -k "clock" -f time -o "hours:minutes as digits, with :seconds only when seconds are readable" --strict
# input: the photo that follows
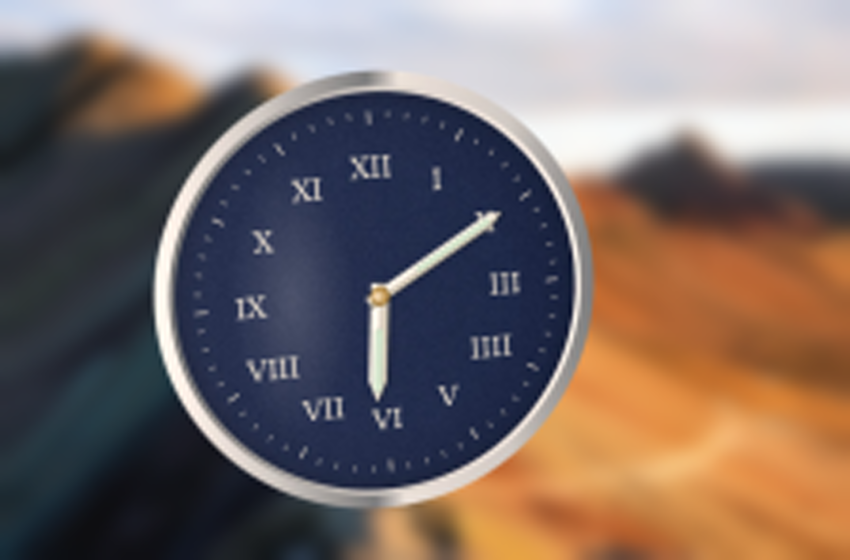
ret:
6:10
